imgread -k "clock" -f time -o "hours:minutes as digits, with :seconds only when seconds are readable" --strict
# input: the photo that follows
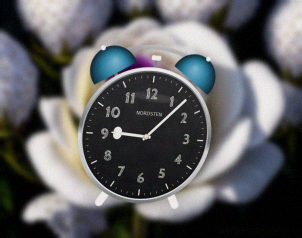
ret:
9:07
